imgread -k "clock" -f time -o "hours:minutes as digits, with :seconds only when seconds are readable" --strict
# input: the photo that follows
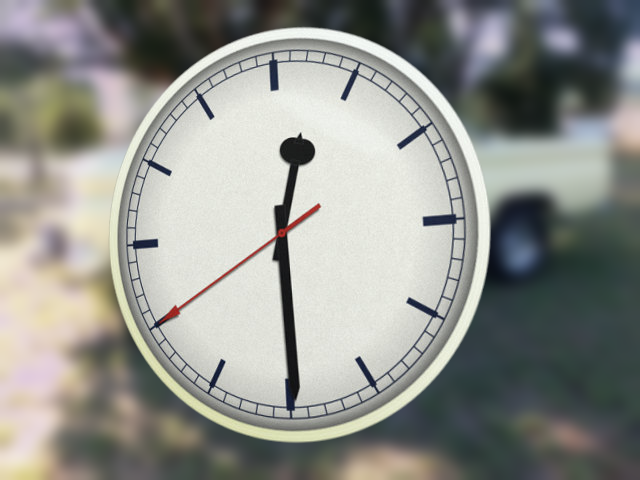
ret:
12:29:40
